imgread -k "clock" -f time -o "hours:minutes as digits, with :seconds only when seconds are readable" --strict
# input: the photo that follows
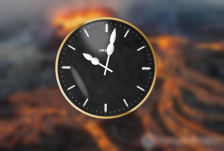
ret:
10:02
